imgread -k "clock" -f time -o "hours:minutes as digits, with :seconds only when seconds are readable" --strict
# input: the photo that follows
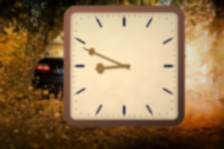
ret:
8:49
